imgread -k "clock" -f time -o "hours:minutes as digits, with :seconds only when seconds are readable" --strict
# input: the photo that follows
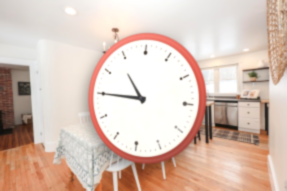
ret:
10:45
